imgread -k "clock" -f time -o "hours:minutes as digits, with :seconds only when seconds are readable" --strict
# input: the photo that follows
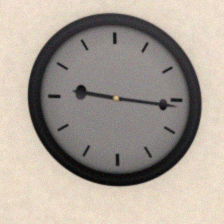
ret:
9:16
